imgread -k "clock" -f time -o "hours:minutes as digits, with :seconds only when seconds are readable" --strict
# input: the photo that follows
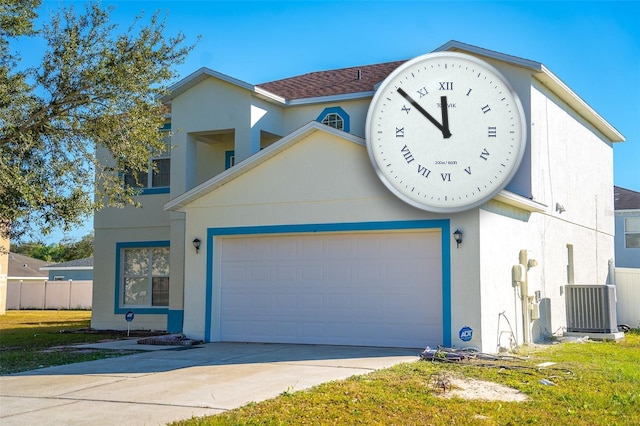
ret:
11:52
